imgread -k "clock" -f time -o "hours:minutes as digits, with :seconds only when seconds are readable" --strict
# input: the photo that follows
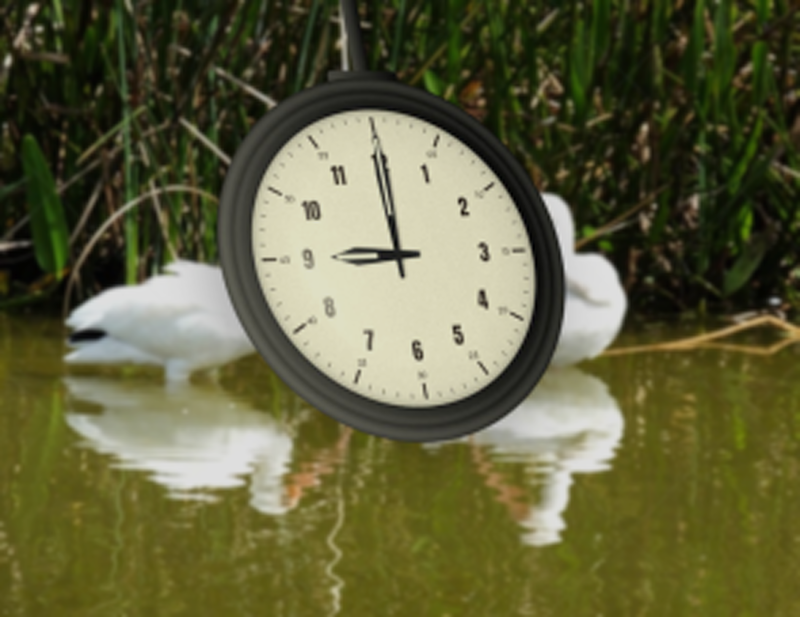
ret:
9:00
